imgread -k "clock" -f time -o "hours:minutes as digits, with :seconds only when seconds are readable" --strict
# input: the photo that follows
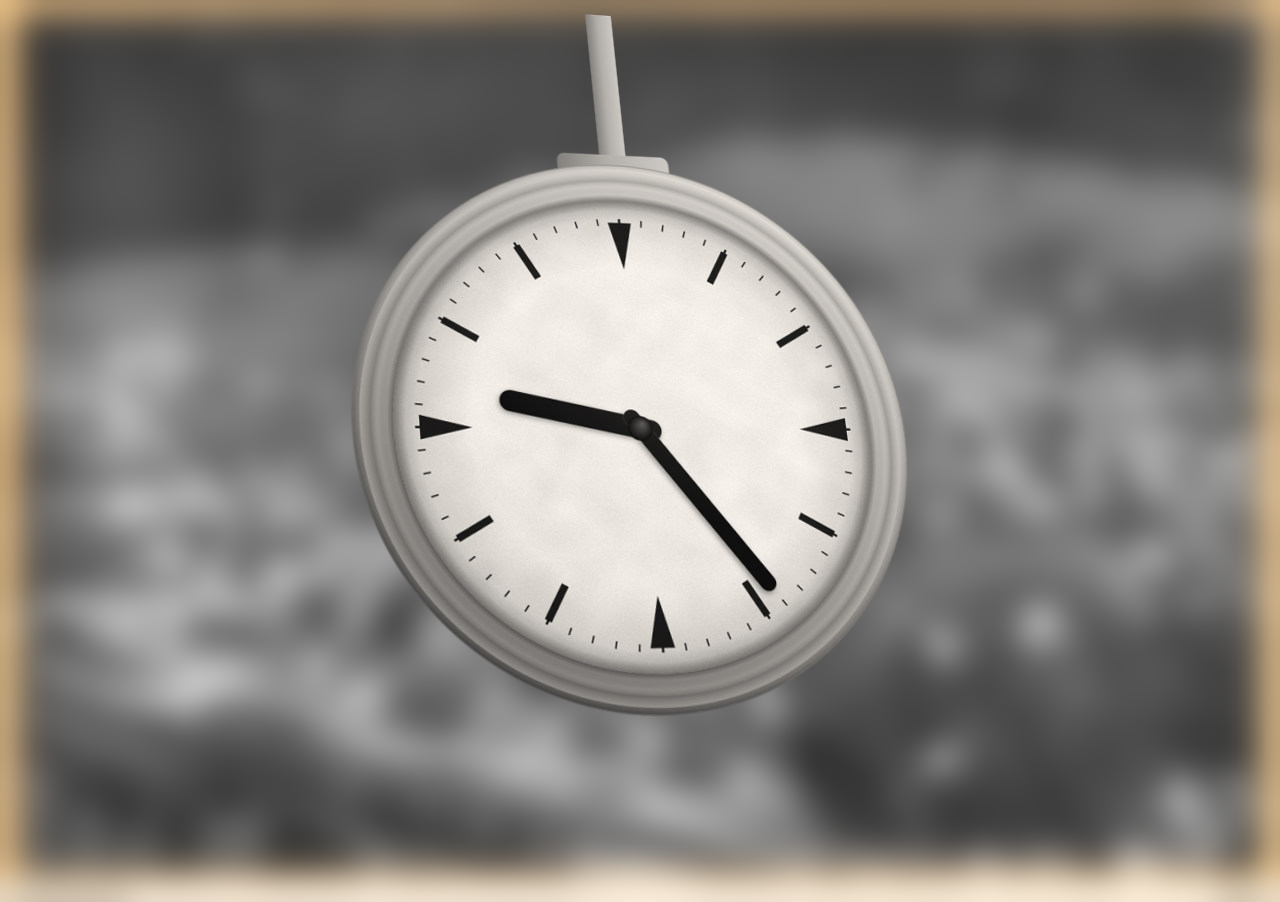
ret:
9:24
